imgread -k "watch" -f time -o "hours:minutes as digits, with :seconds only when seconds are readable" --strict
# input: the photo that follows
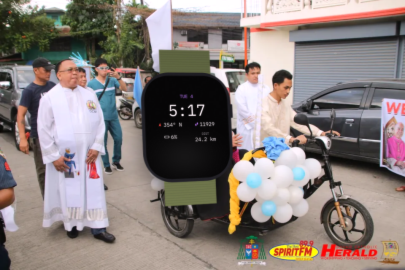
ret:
5:17
